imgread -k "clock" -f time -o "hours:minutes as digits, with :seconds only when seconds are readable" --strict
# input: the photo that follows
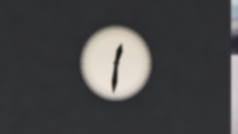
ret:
12:31
